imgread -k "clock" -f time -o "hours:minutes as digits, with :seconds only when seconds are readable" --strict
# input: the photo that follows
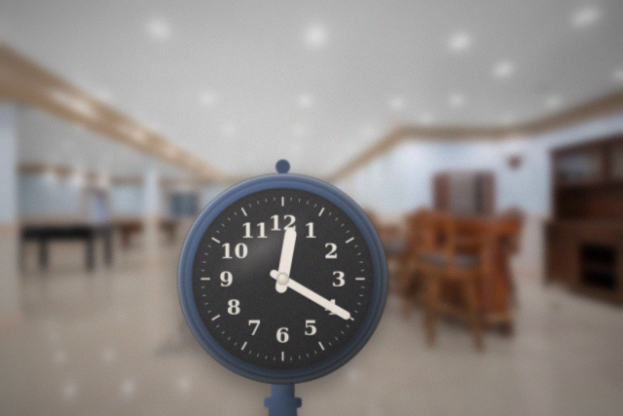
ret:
12:20
